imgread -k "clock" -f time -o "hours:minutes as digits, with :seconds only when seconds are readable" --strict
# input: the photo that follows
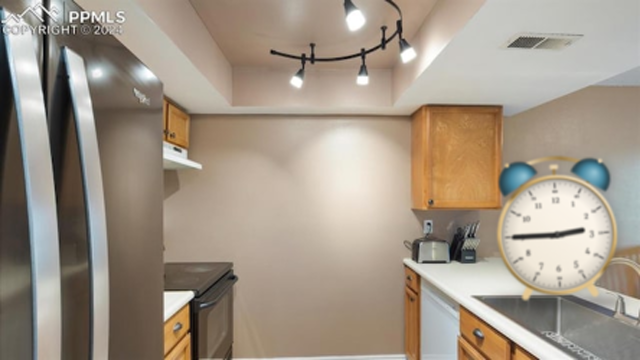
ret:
2:45
